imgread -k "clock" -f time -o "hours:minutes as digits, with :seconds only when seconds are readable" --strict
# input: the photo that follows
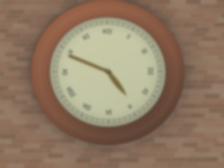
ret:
4:49
